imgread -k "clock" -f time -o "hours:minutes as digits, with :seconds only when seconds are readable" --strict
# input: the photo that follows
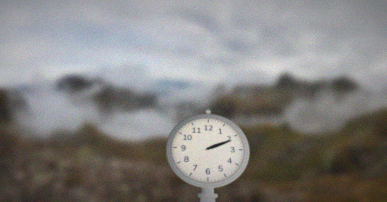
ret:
2:11
